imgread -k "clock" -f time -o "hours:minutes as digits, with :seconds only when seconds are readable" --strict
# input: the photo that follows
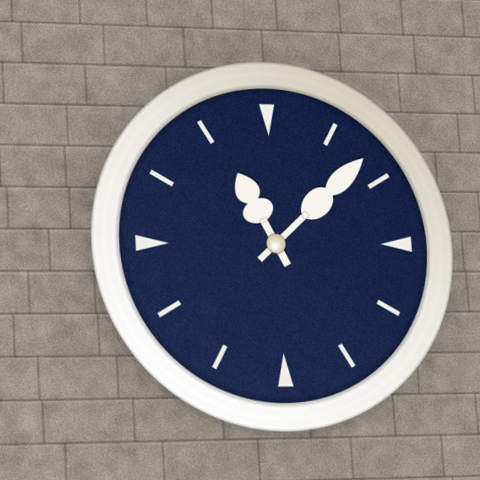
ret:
11:08
